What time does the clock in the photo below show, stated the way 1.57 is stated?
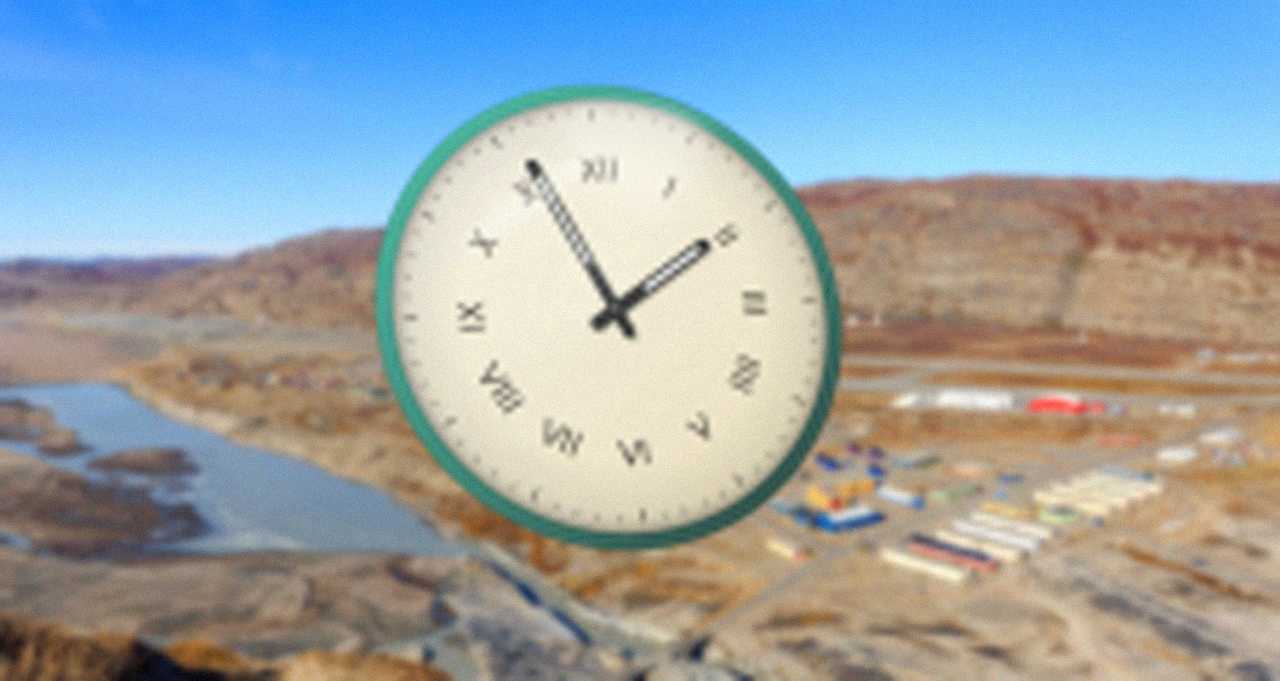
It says 1.56
